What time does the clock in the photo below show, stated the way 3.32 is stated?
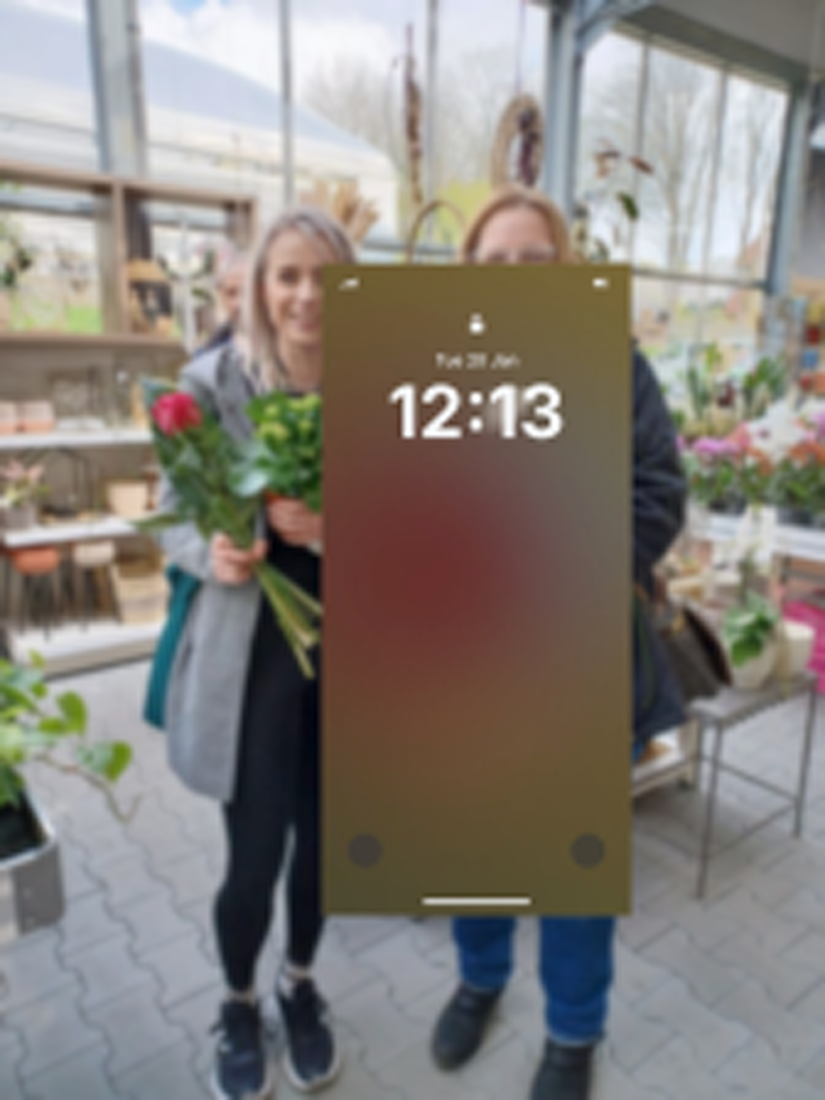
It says 12.13
